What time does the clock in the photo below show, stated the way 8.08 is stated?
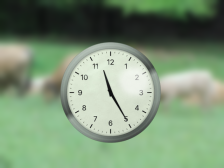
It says 11.25
